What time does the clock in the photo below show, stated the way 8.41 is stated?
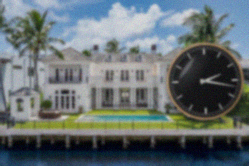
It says 2.17
